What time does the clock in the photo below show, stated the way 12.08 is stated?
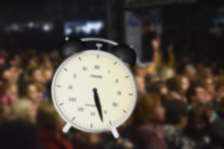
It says 5.27
